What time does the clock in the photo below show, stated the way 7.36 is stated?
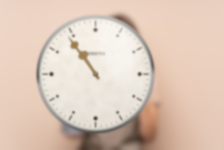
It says 10.54
